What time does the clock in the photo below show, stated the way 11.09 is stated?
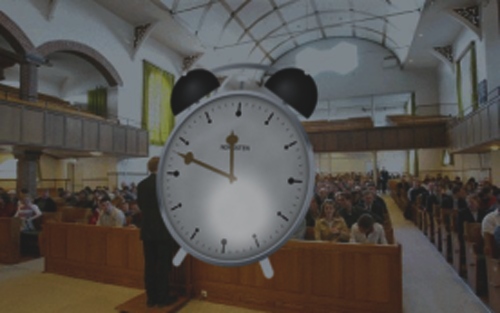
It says 11.48
